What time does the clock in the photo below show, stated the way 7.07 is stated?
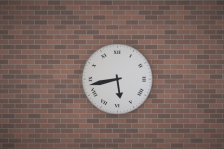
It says 5.43
